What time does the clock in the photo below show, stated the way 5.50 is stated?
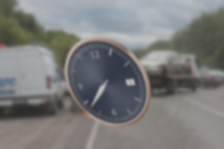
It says 7.38
